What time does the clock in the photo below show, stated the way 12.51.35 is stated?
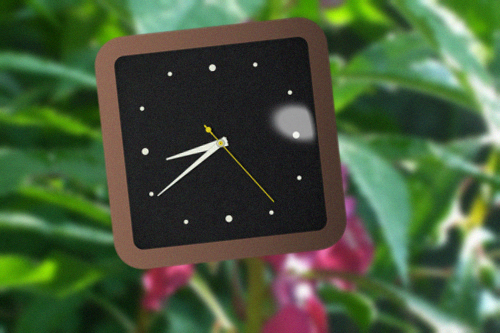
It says 8.39.24
